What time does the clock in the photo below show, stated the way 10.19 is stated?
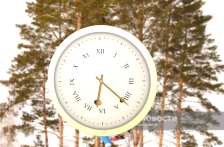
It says 6.22
